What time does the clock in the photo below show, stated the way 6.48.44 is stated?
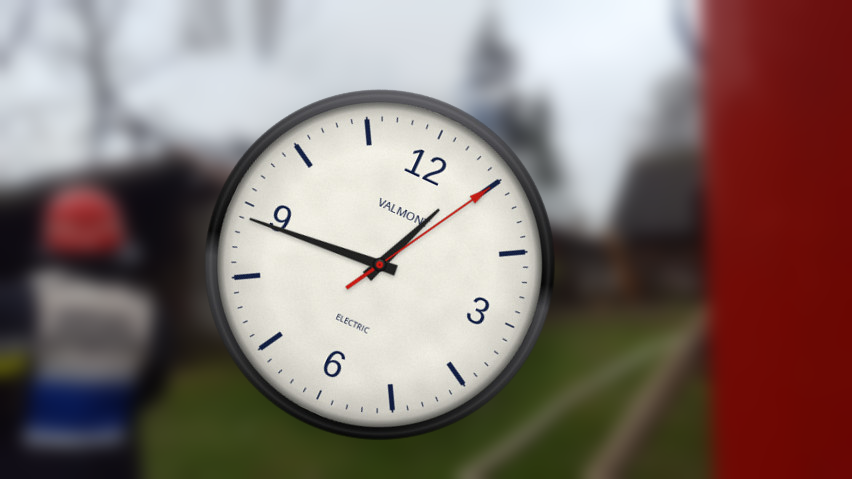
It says 12.44.05
